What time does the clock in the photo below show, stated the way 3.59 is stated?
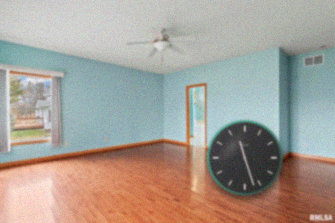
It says 11.27
